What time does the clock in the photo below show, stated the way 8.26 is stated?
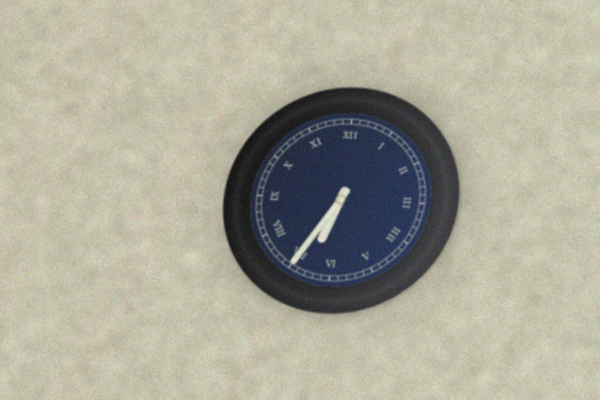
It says 6.35
